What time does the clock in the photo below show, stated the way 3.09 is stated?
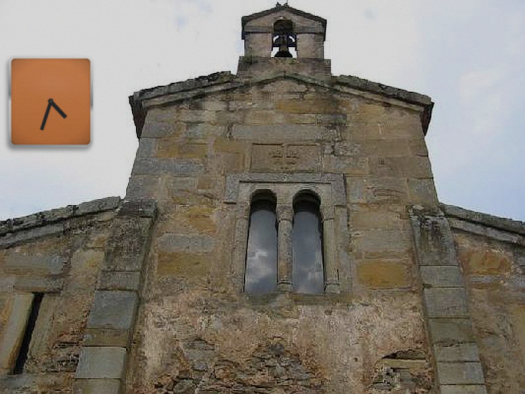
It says 4.33
